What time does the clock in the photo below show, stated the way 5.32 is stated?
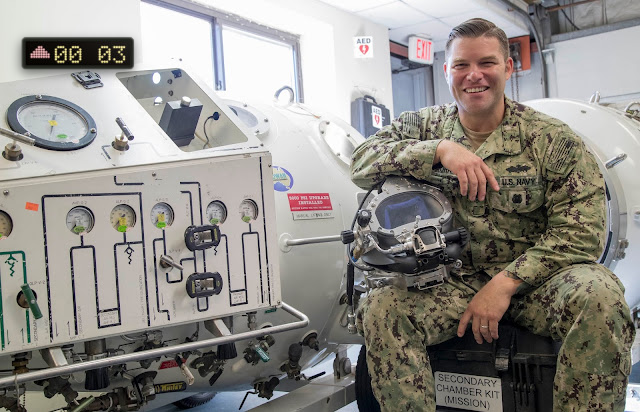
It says 0.03
